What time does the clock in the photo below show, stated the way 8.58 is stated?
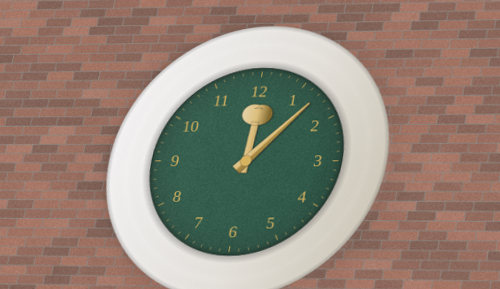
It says 12.07
